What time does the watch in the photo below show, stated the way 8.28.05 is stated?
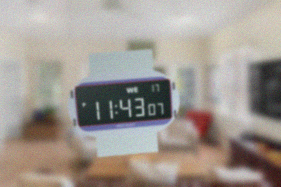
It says 11.43.07
